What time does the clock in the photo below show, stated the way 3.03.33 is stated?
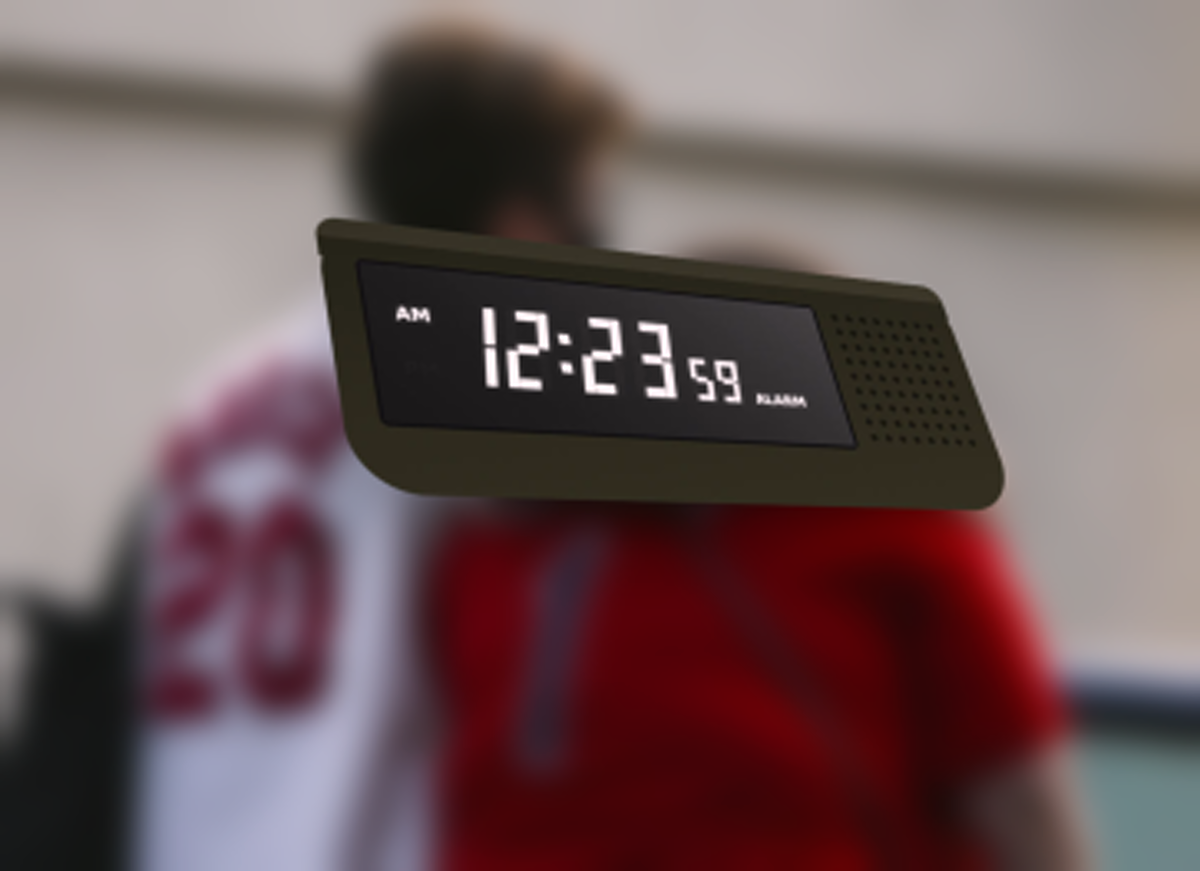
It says 12.23.59
